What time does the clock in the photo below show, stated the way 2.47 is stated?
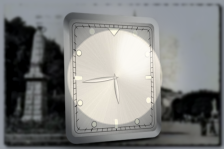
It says 5.44
